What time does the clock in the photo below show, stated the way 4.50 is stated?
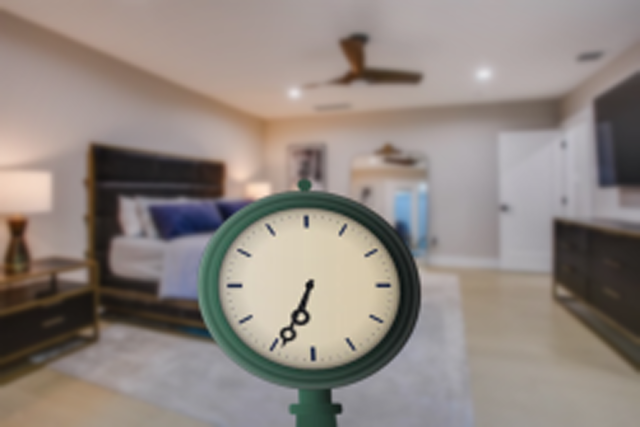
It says 6.34
